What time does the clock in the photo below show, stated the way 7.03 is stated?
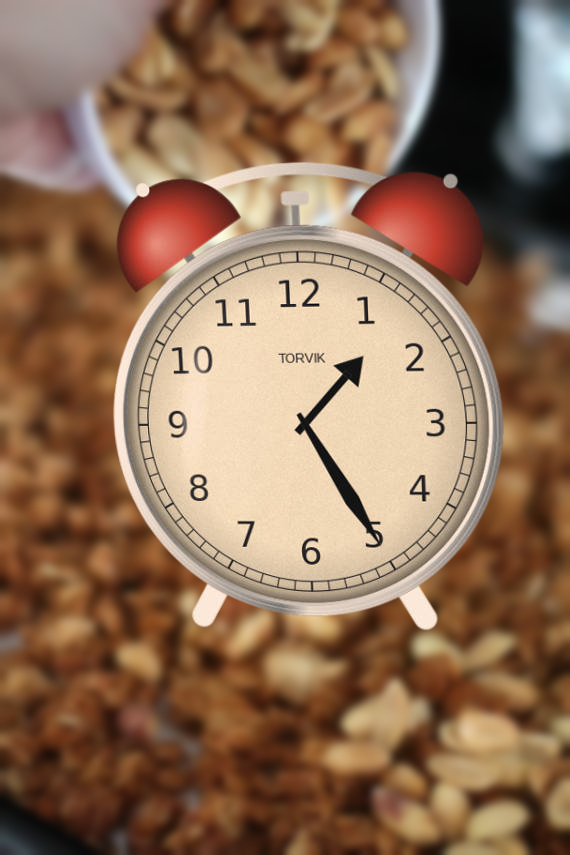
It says 1.25
